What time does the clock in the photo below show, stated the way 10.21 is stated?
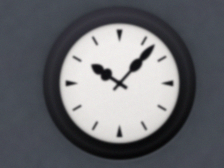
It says 10.07
